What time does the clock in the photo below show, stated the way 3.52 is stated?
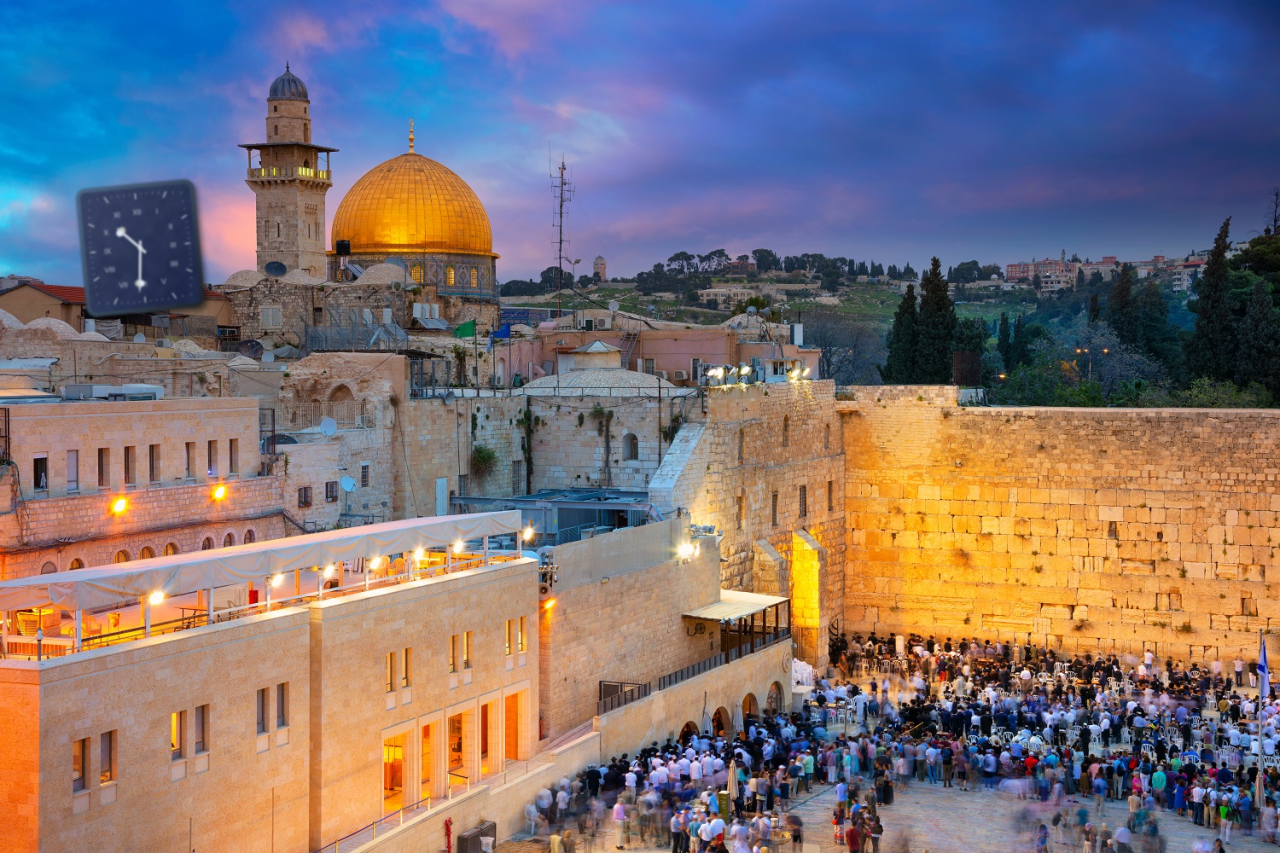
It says 10.31
